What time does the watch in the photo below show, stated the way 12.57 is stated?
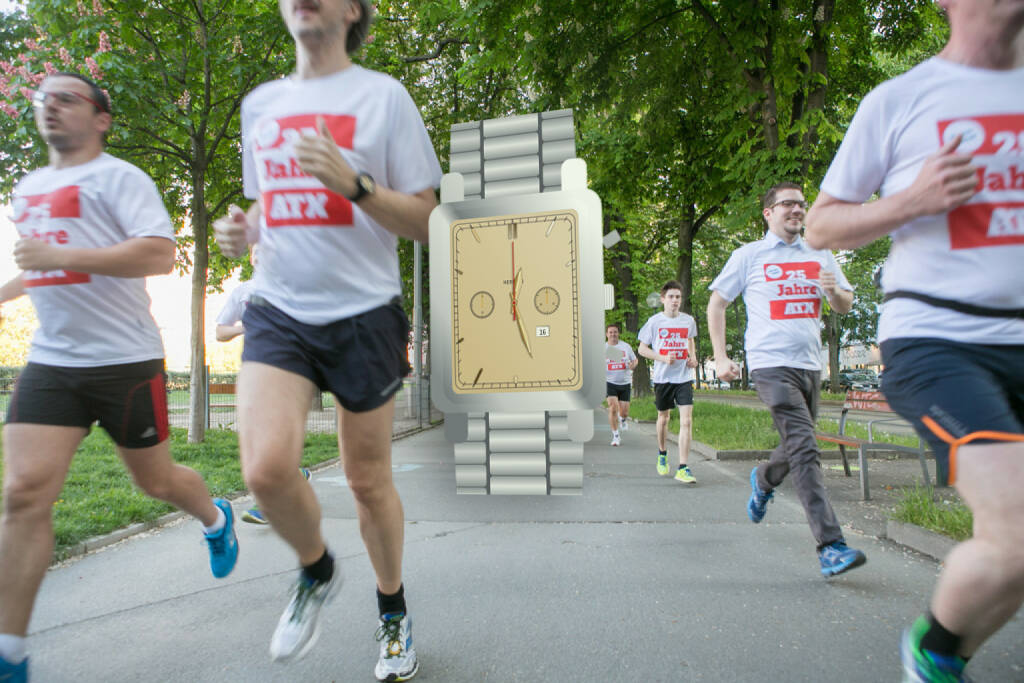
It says 12.27
